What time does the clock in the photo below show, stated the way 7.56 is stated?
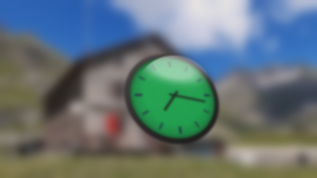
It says 7.17
